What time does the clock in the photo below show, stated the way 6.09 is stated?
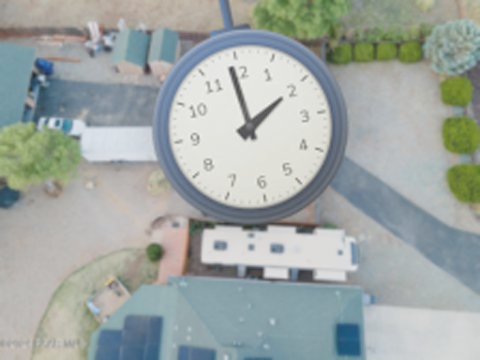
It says 1.59
